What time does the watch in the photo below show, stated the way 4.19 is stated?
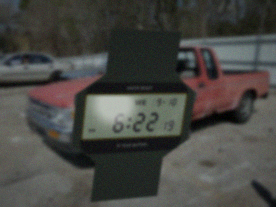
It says 6.22
